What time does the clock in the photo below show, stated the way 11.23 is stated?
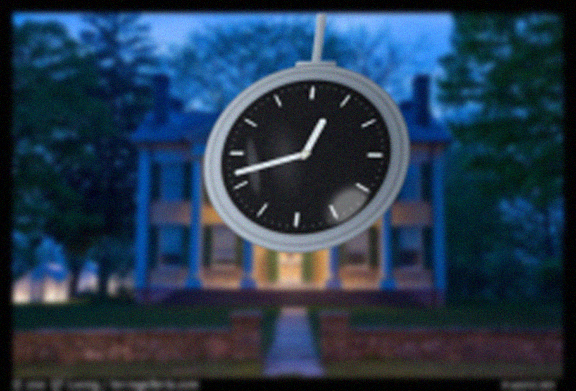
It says 12.42
